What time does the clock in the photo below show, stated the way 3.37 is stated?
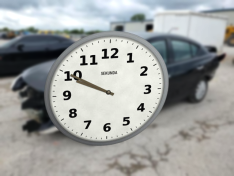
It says 9.50
